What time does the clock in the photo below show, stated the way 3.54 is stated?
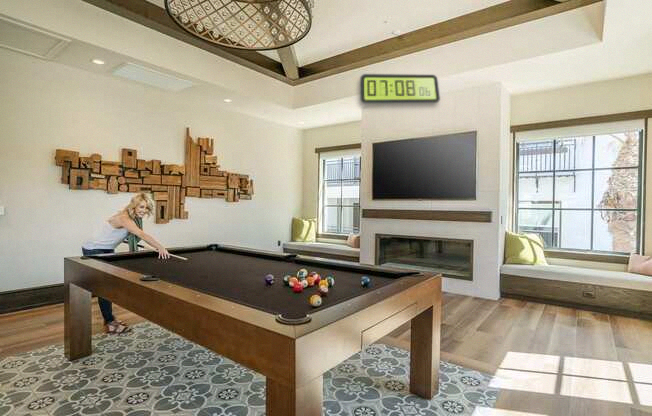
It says 7.08
